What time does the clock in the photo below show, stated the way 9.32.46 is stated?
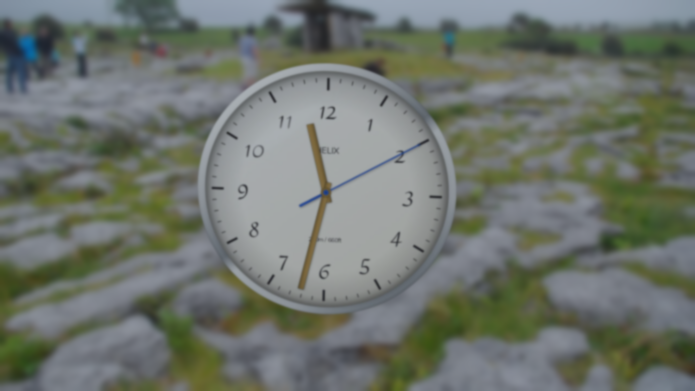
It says 11.32.10
